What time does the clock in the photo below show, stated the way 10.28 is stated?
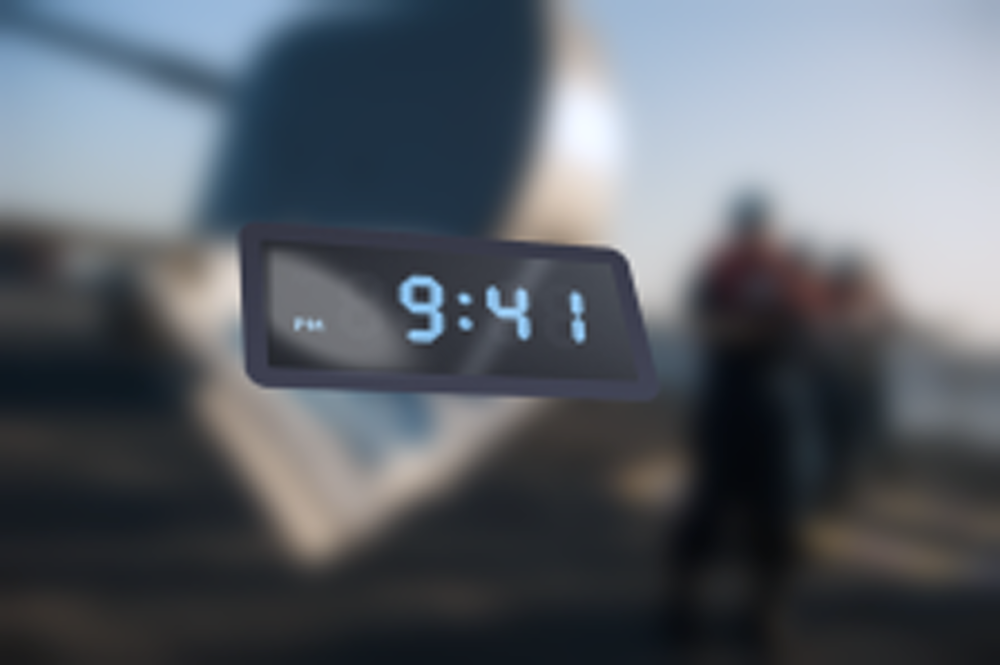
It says 9.41
